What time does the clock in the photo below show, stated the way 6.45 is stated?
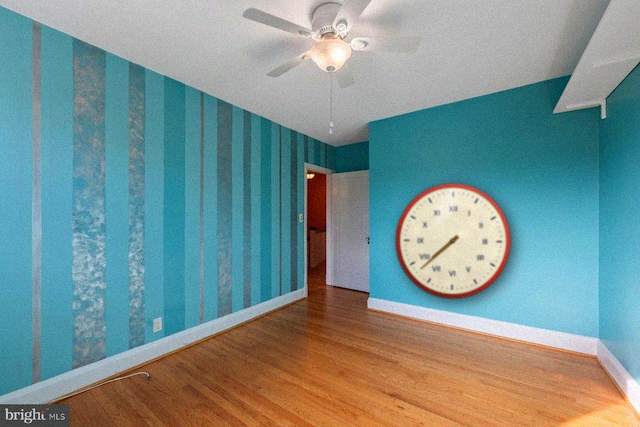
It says 7.38
